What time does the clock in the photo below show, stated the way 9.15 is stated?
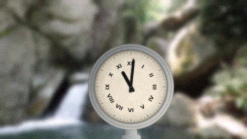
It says 11.01
